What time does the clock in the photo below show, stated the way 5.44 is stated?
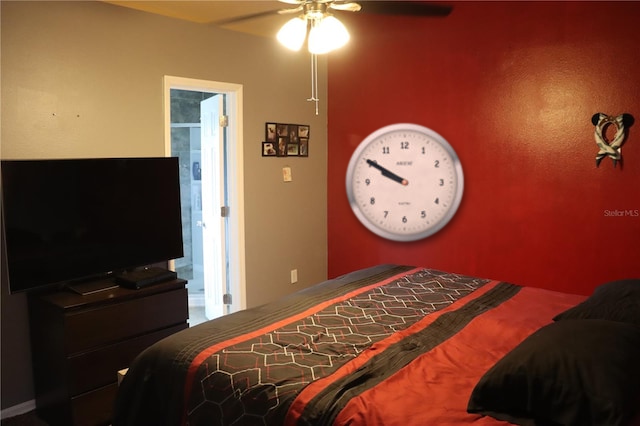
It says 9.50
